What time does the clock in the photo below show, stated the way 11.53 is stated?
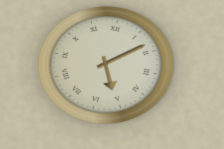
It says 5.08
